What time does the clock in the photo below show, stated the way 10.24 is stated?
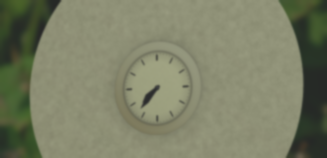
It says 7.37
